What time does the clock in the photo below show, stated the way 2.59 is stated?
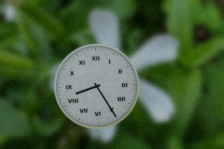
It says 8.25
